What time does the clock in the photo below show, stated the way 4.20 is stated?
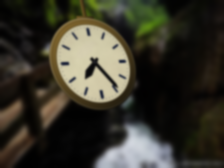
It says 7.24
